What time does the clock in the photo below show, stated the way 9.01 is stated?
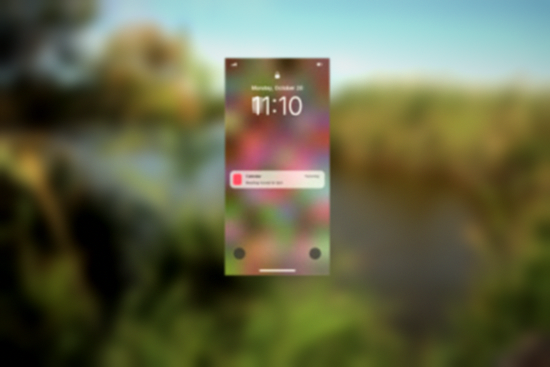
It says 11.10
